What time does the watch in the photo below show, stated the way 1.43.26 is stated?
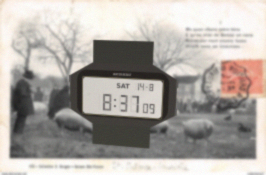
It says 8.37.09
